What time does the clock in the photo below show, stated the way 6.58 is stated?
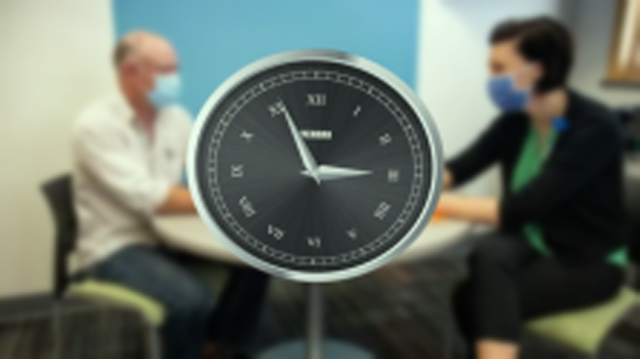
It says 2.56
